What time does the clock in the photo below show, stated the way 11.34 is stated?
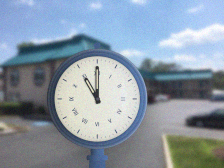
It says 11.00
